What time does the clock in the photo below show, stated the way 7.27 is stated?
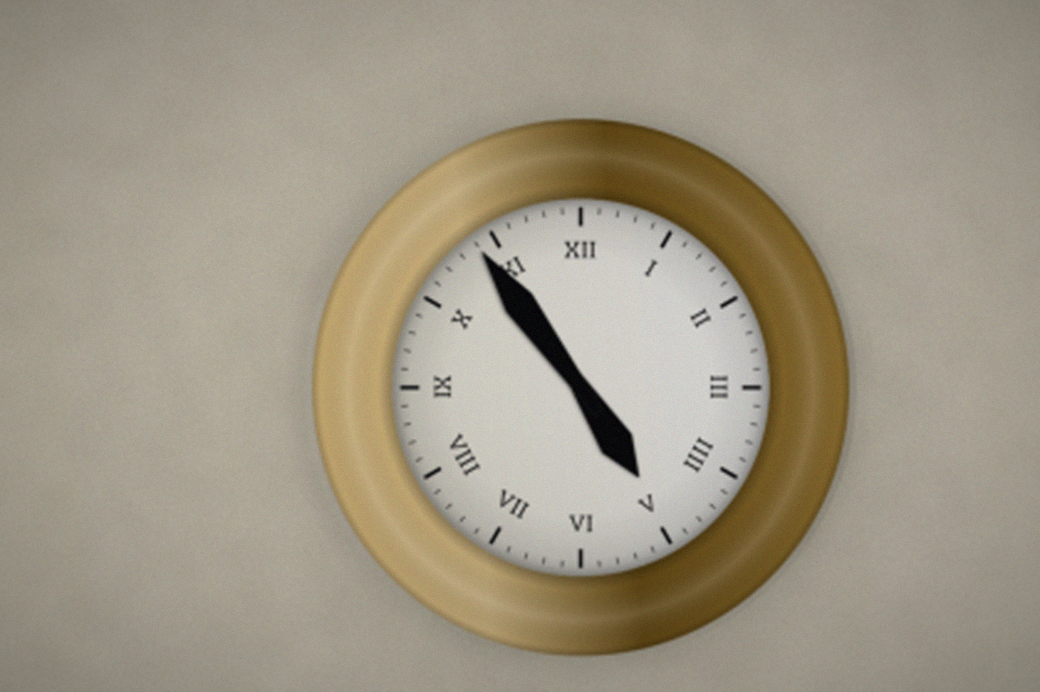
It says 4.54
